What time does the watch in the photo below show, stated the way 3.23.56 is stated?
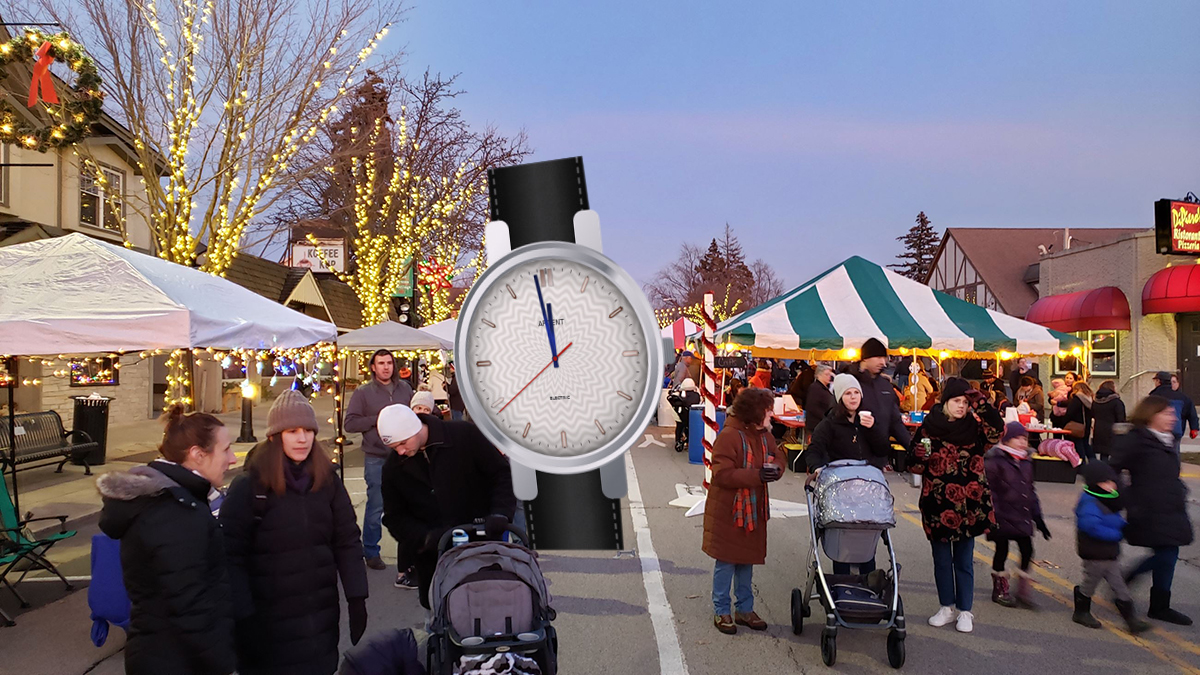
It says 11.58.39
